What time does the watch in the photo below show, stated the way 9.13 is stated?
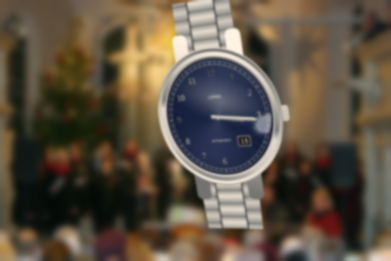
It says 3.16
